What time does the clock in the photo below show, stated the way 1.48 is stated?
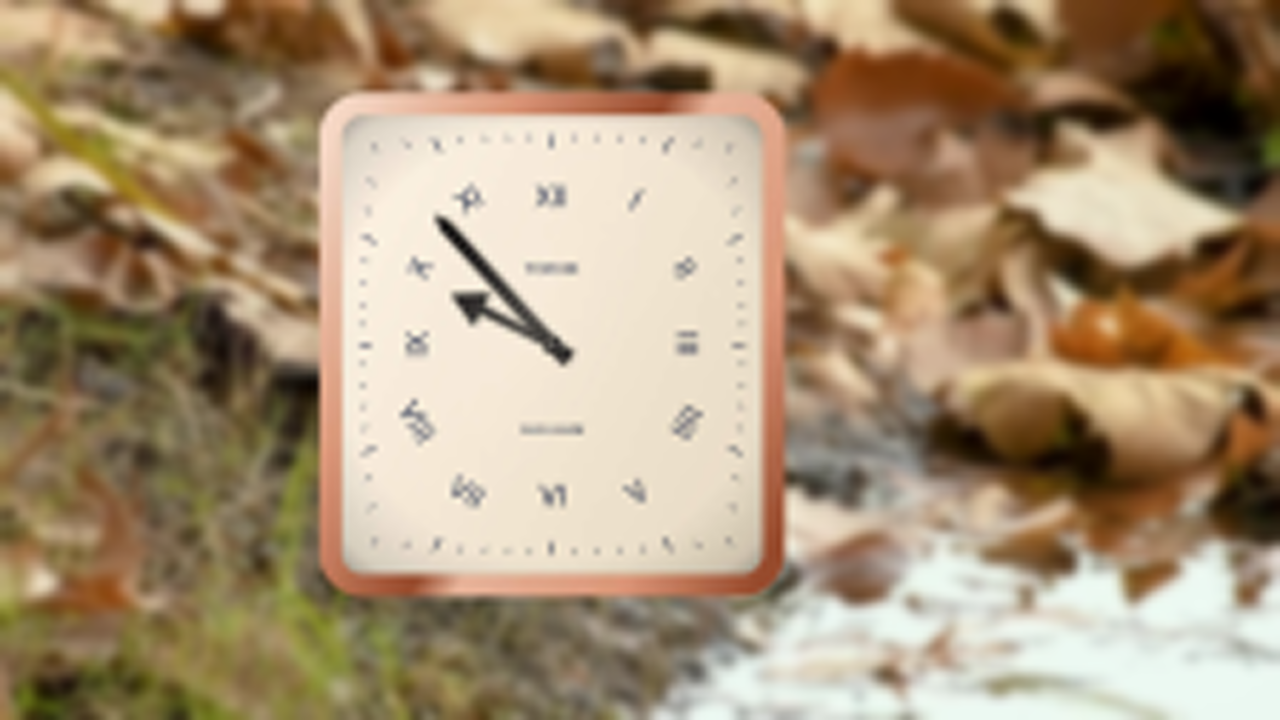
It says 9.53
